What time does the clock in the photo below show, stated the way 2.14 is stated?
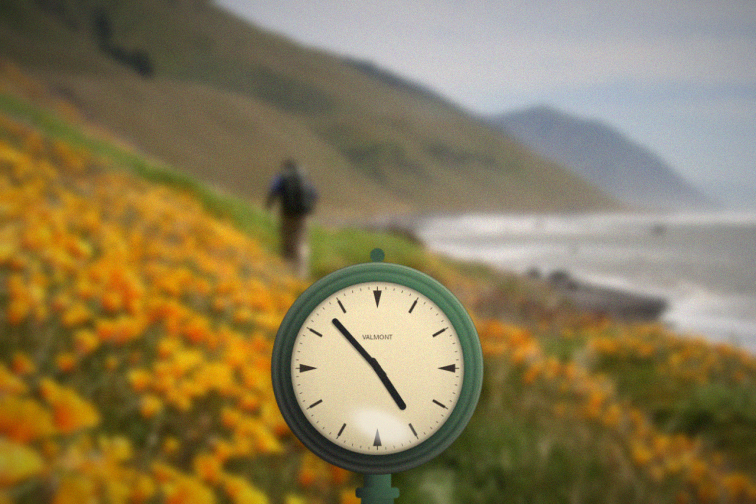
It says 4.53
